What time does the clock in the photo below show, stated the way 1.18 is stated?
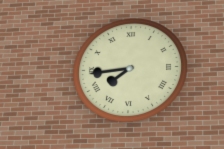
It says 7.44
